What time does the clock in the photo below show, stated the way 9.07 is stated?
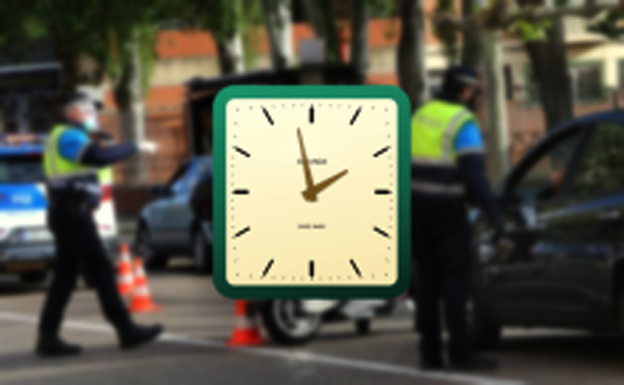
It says 1.58
